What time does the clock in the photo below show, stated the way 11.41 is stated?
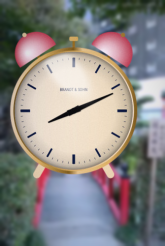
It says 8.11
